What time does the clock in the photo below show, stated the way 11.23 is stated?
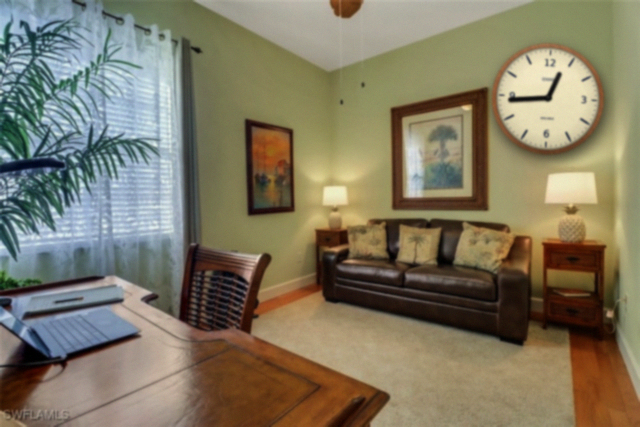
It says 12.44
